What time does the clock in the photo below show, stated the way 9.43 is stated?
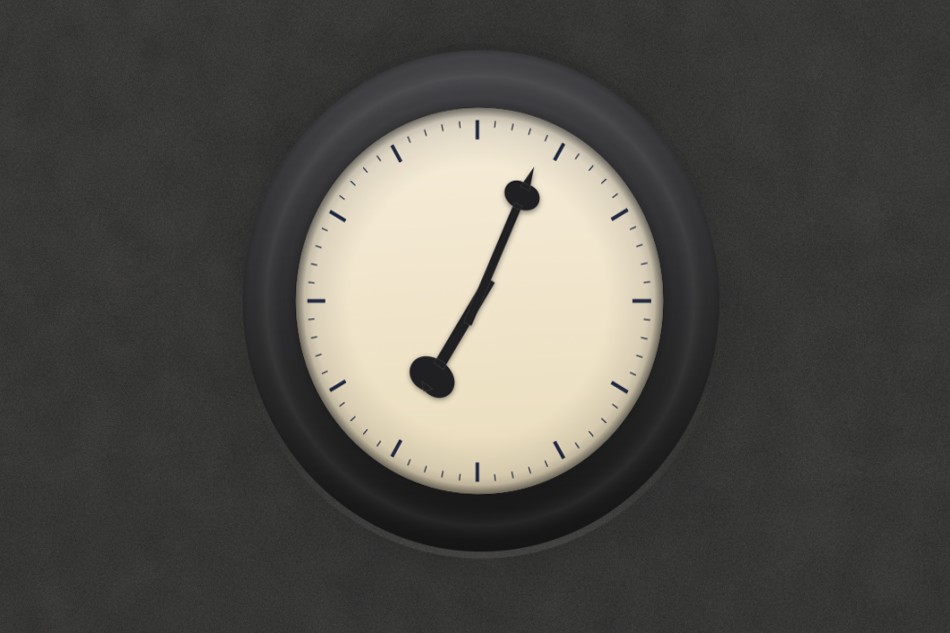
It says 7.04
